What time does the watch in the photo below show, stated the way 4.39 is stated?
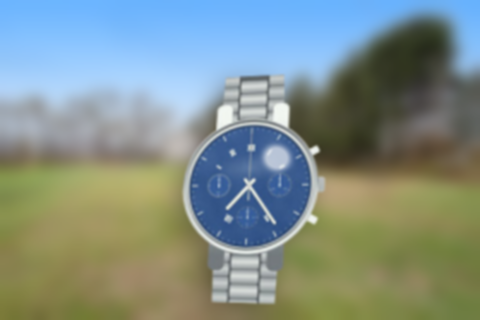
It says 7.24
